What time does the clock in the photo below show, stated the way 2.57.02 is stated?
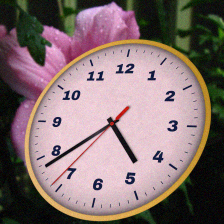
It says 4.38.36
